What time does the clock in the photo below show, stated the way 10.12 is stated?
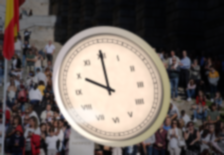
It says 10.00
